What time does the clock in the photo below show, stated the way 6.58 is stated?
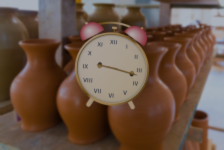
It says 9.17
